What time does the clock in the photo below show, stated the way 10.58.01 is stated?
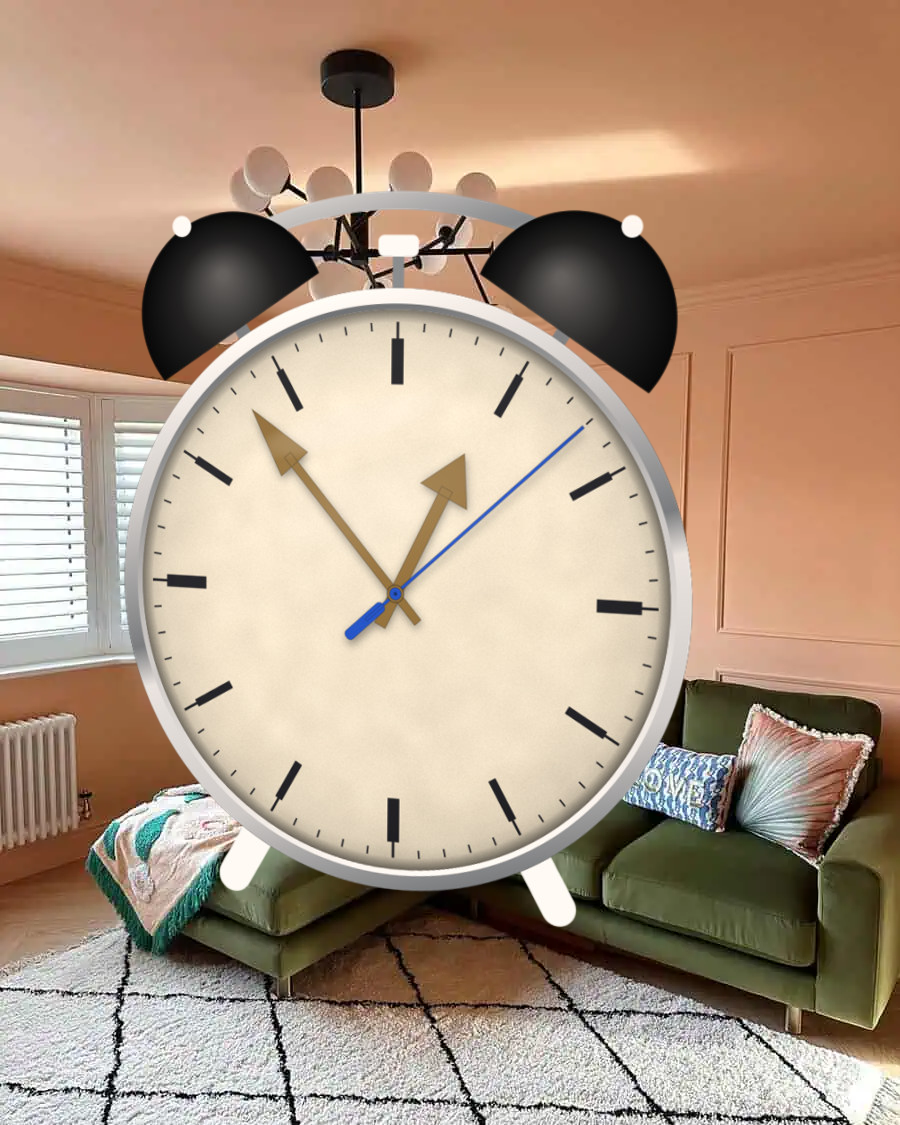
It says 12.53.08
